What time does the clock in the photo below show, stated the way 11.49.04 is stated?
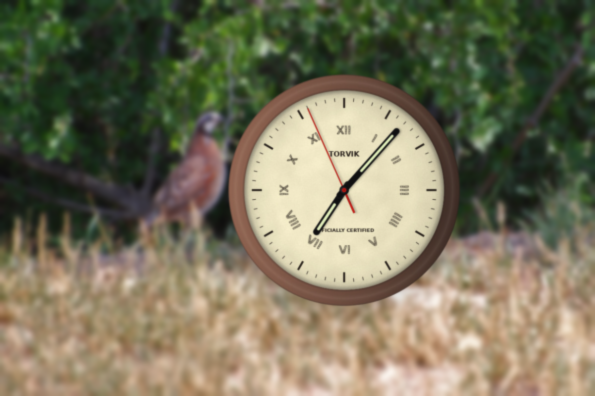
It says 7.06.56
